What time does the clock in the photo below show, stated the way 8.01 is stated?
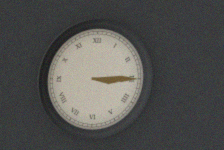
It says 3.15
